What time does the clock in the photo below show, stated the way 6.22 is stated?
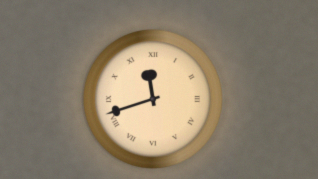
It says 11.42
